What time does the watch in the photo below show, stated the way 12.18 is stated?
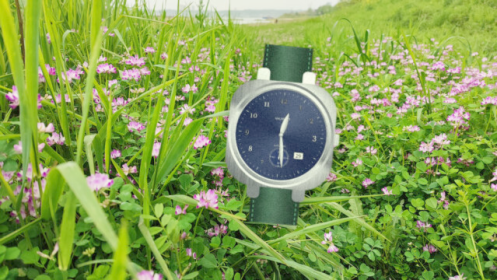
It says 12.29
